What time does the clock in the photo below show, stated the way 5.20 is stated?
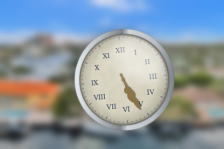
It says 5.26
